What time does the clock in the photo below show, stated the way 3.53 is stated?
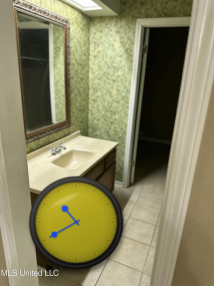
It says 10.40
